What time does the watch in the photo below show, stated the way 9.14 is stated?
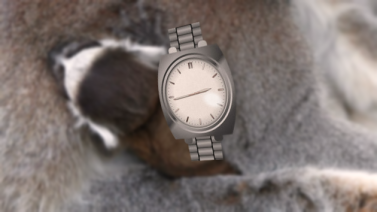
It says 2.44
